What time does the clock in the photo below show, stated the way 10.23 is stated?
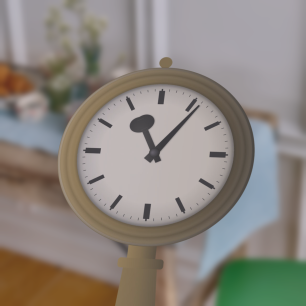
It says 11.06
